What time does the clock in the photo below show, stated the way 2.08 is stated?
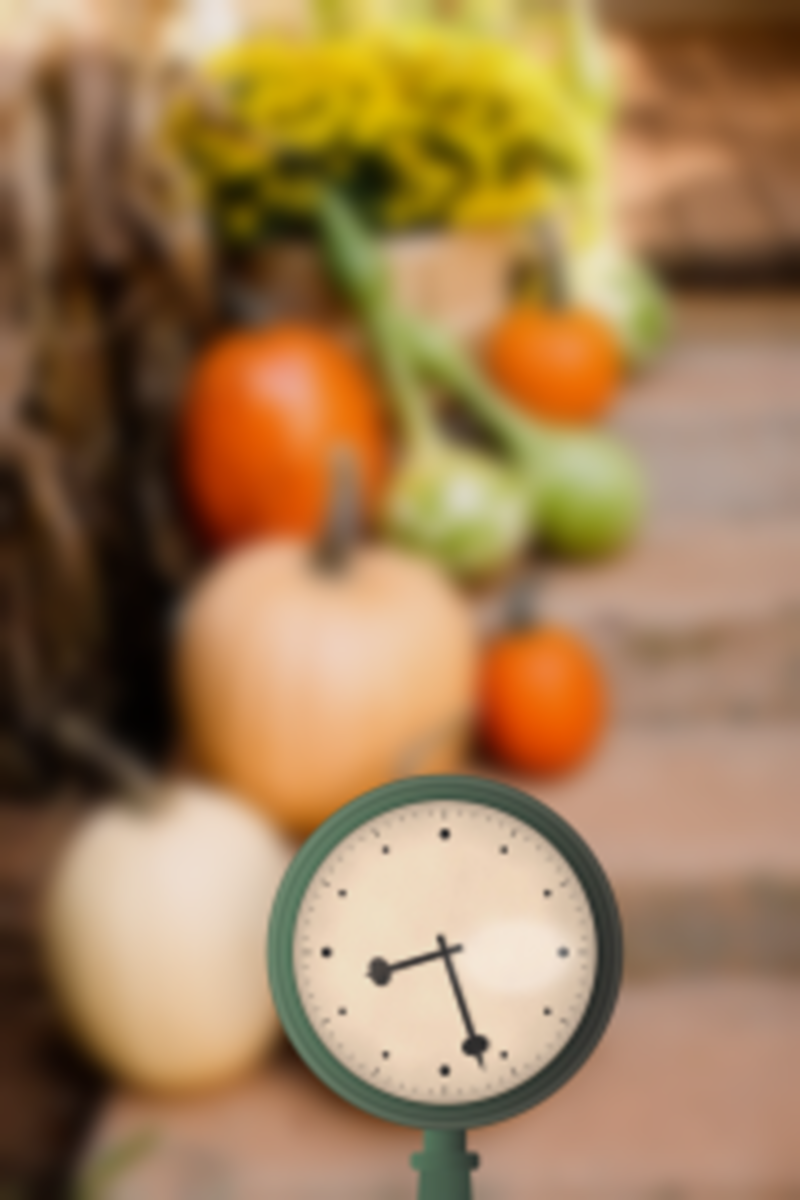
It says 8.27
